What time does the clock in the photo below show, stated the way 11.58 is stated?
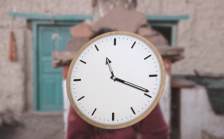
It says 11.19
